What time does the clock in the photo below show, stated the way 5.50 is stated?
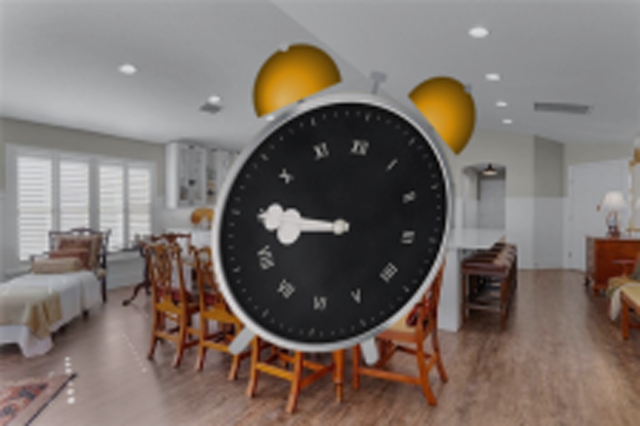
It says 8.45
